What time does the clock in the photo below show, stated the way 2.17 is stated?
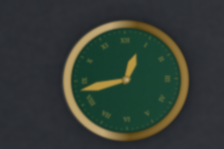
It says 12.43
